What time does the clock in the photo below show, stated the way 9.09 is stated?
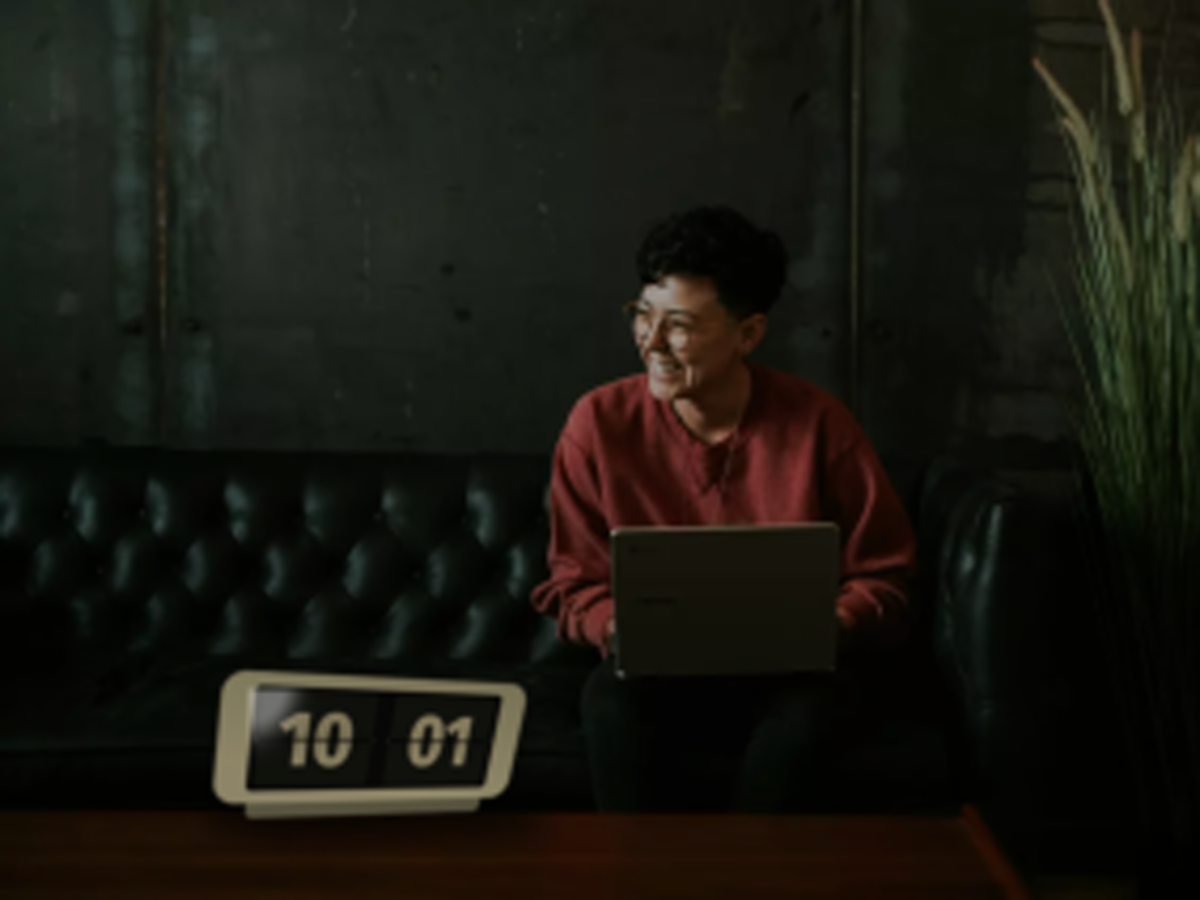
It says 10.01
